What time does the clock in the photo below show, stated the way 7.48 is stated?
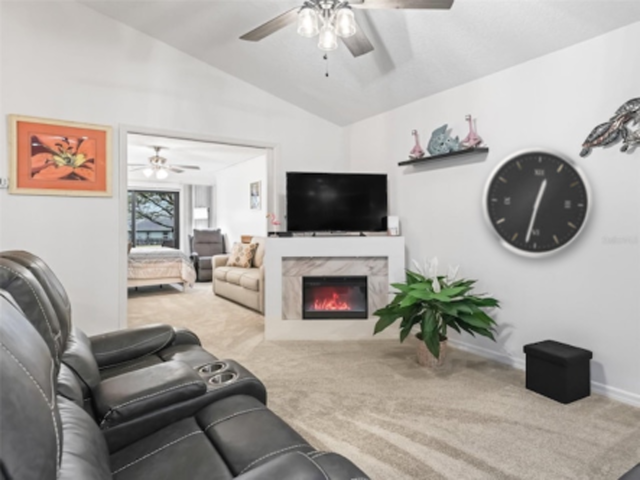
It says 12.32
